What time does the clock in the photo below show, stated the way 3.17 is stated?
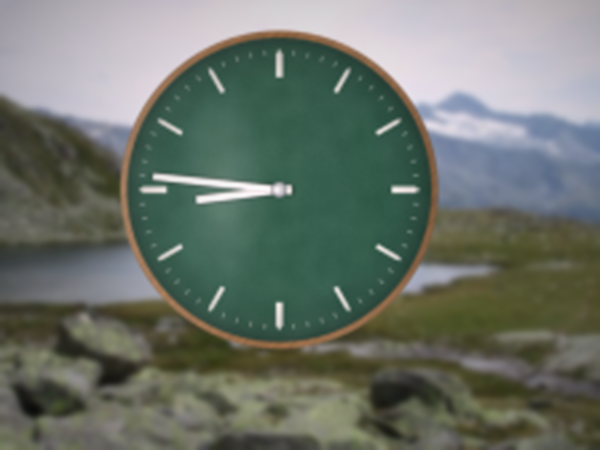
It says 8.46
